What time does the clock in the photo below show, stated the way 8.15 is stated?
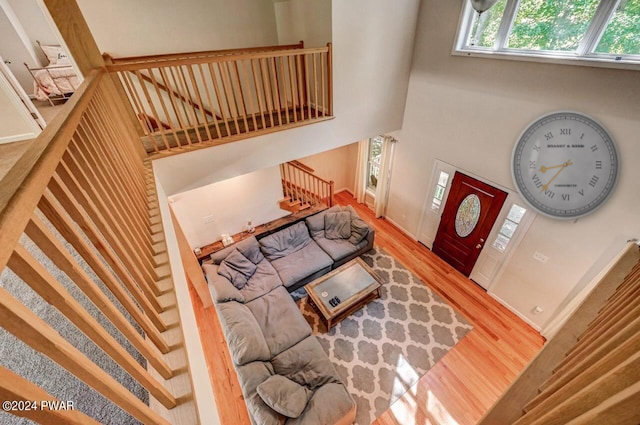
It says 8.37
